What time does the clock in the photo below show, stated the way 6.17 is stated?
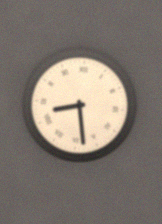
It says 8.28
